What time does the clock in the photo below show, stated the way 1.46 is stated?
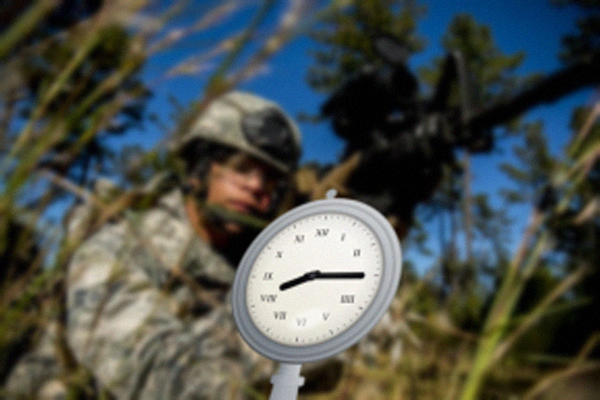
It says 8.15
